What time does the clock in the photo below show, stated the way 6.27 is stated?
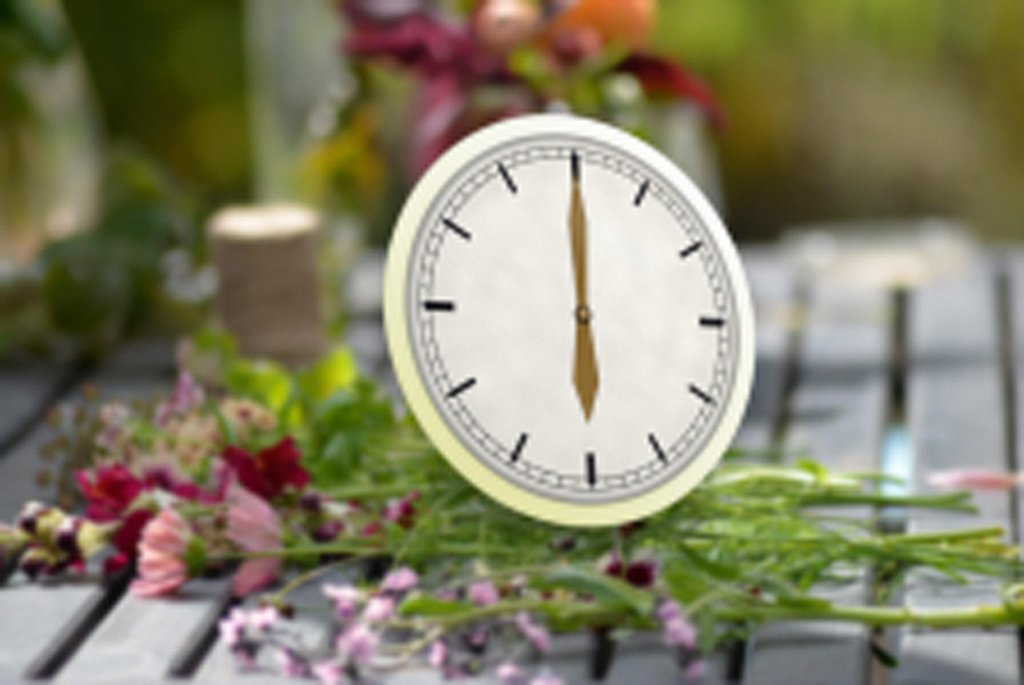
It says 6.00
